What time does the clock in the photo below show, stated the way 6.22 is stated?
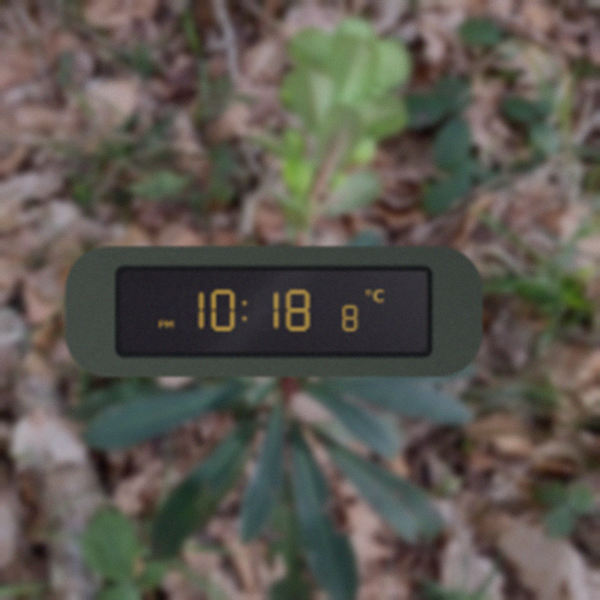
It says 10.18
